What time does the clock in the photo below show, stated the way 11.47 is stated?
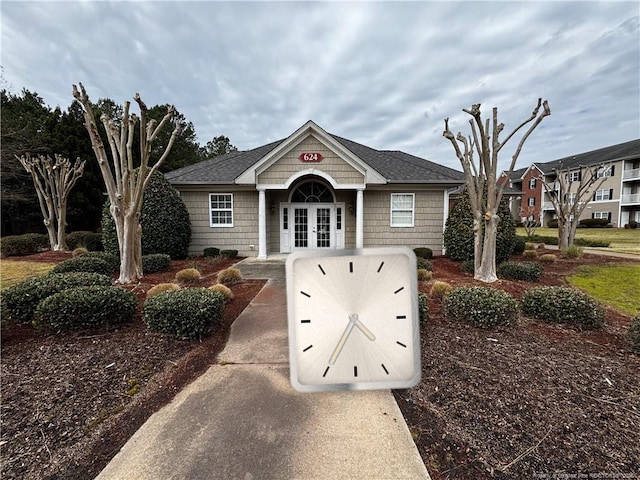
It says 4.35
